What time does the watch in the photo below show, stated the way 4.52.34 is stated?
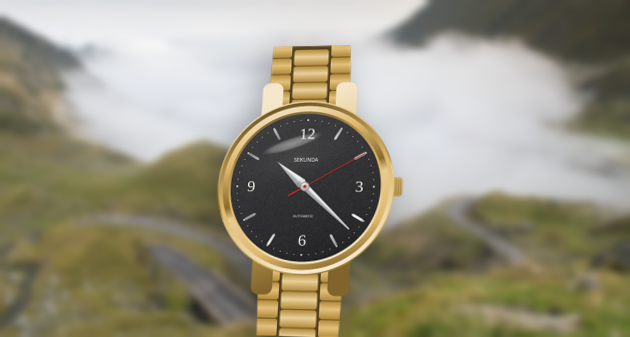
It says 10.22.10
